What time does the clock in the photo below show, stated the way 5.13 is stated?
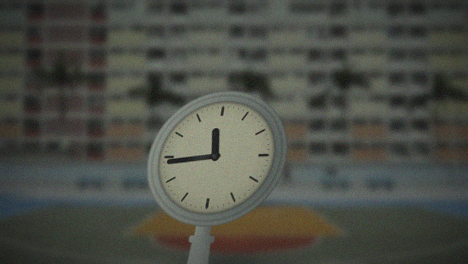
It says 11.44
